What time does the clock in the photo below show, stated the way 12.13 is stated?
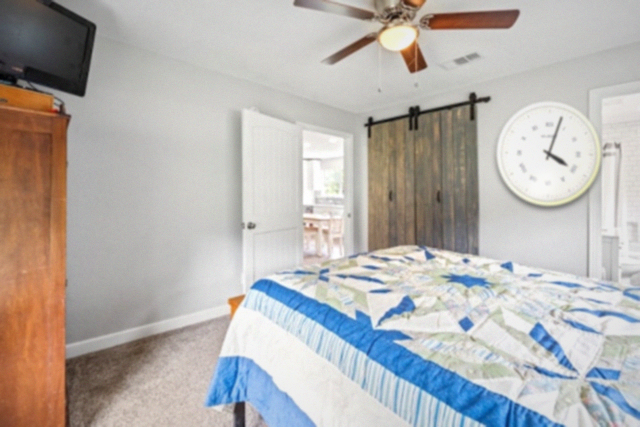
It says 4.03
